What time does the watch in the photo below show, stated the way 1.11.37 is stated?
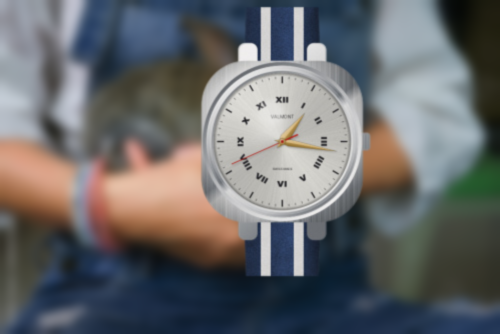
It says 1.16.41
